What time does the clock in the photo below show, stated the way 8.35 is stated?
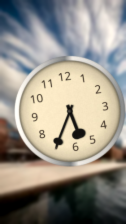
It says 5.35
